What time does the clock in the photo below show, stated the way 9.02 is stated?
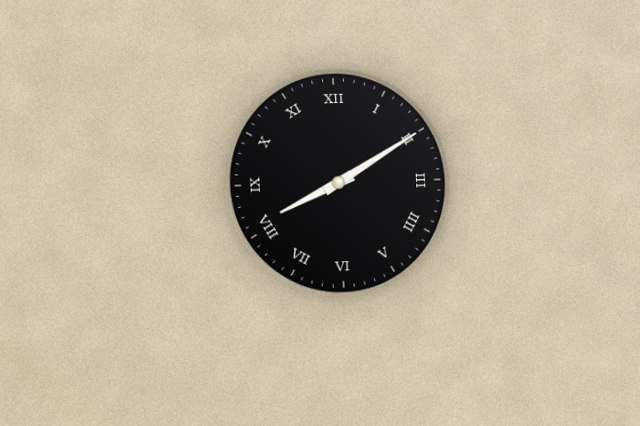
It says 8.10
